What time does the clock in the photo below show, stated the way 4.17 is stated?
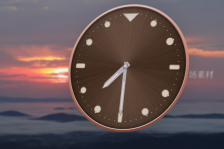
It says 7.30
